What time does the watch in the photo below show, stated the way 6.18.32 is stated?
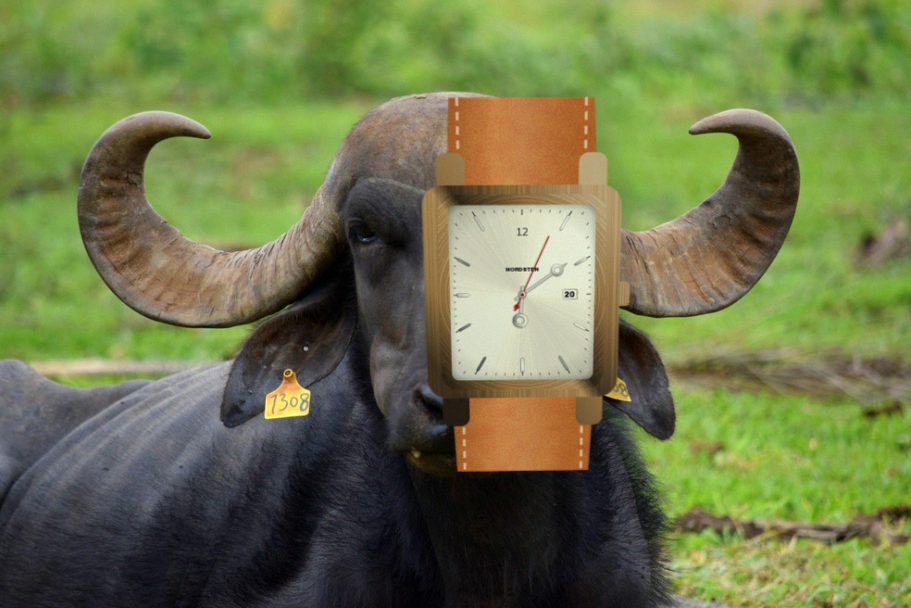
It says 6.09.04
